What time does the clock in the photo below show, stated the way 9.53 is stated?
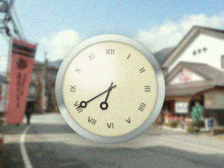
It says 6.40
